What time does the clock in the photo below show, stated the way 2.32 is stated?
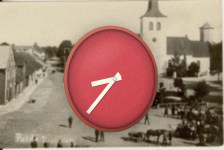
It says 8.37
